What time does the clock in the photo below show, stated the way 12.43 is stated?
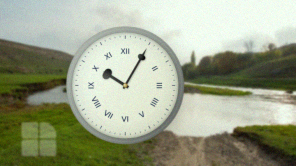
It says 10.05
